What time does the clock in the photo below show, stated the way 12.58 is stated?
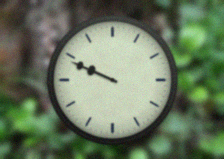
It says 9.49
